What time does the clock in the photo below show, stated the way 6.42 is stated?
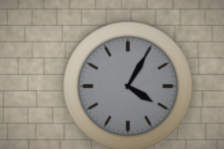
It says 4.05
